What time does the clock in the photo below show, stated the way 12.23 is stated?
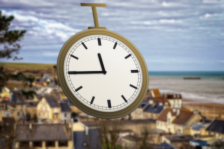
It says 11.45
